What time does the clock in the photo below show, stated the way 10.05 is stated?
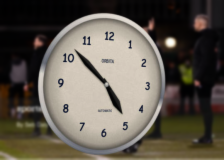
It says 4.52
